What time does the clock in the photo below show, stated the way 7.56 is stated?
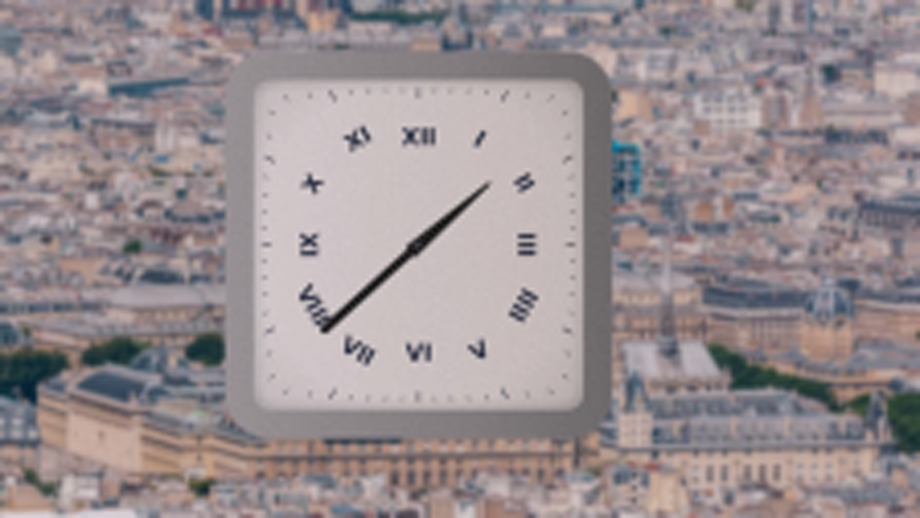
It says 1.38
